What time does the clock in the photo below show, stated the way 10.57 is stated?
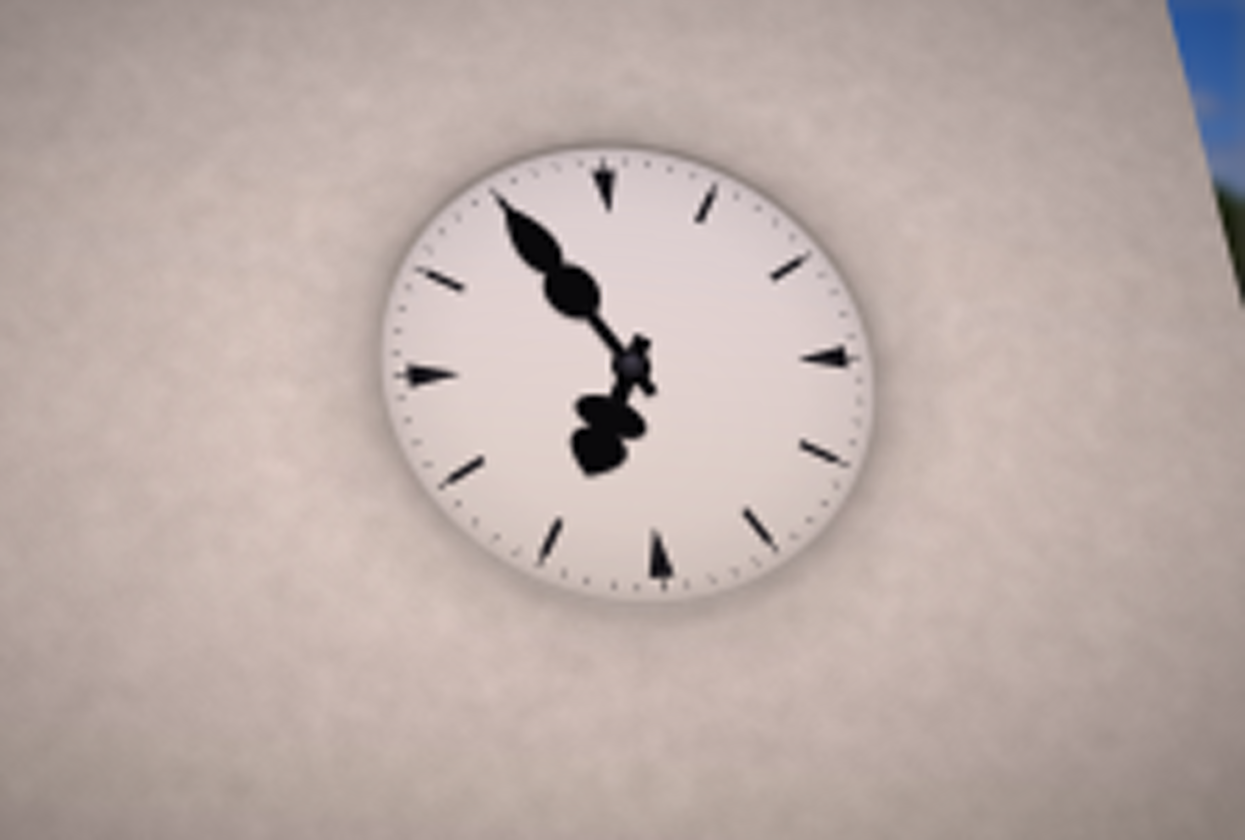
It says 6.55
